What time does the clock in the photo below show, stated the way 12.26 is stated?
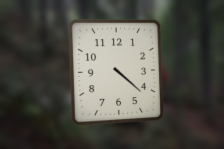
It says 4.22
